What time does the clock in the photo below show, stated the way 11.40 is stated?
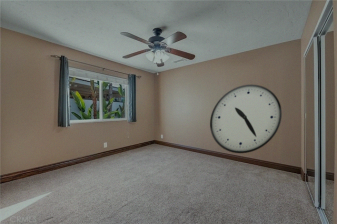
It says 10.24
